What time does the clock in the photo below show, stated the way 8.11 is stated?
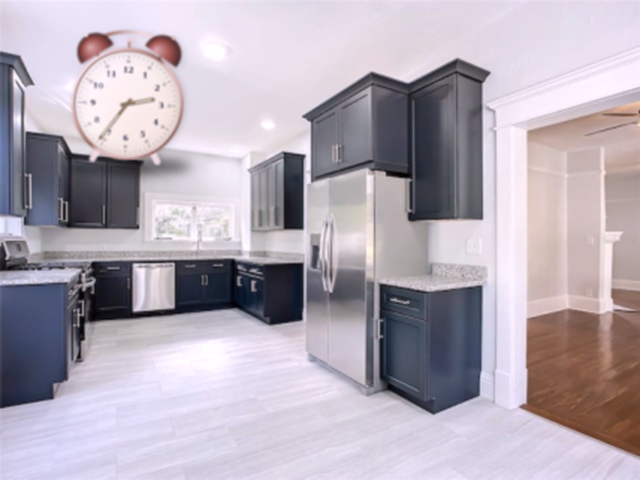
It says 2.36
